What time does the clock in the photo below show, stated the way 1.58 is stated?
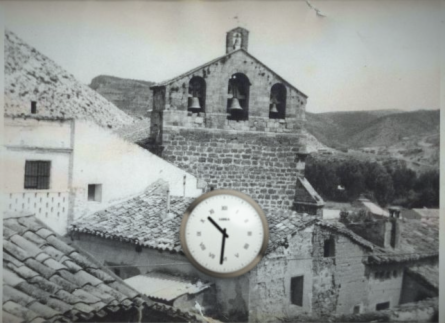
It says 10.31
